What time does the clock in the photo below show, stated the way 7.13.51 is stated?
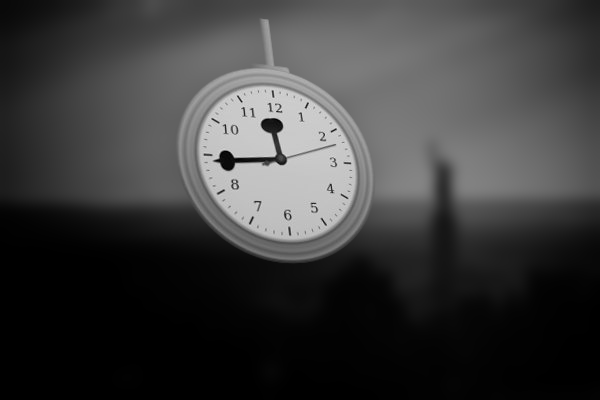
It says 11.44.12
